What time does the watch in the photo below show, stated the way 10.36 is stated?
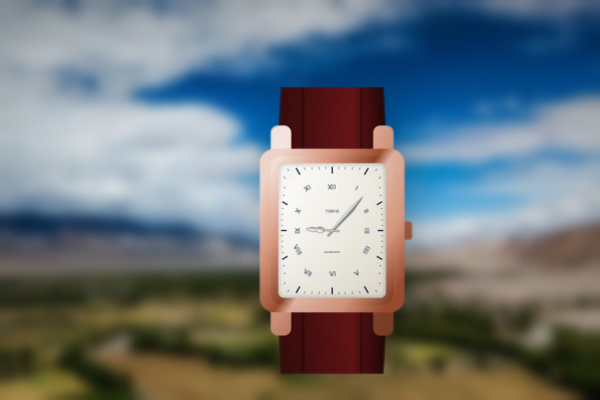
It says 9.07
